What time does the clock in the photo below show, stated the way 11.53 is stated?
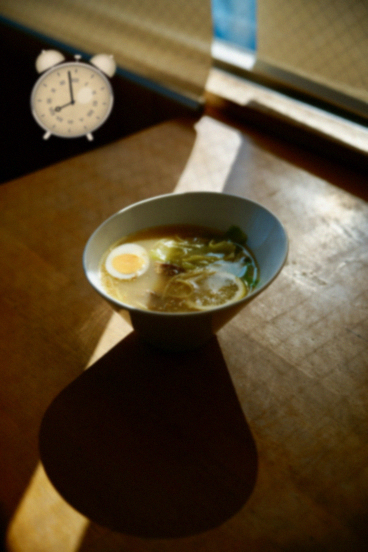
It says 7.58
